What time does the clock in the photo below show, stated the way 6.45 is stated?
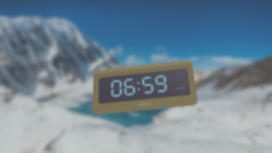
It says 6.59
